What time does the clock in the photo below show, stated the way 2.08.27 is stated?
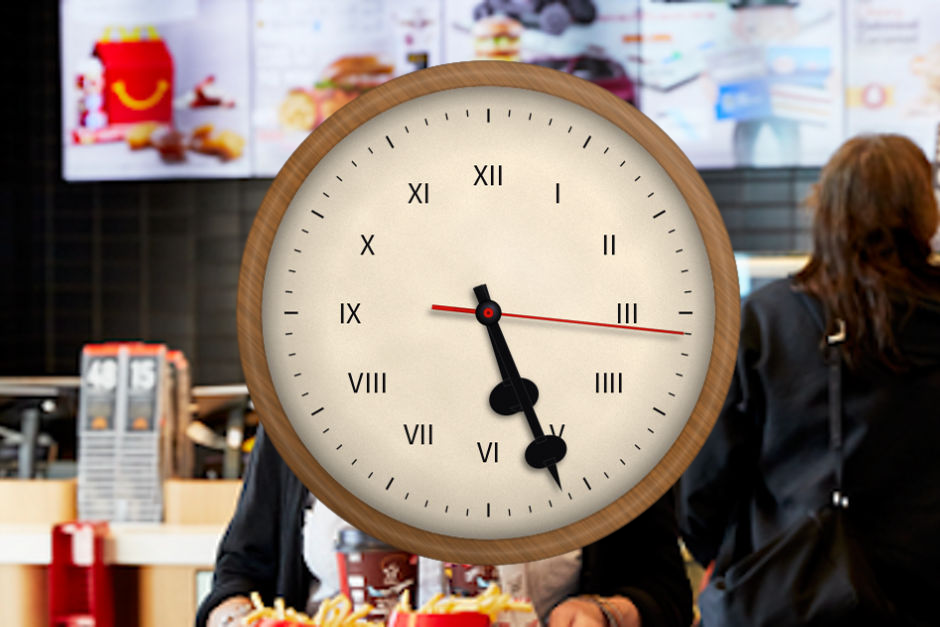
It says 5.26.16
